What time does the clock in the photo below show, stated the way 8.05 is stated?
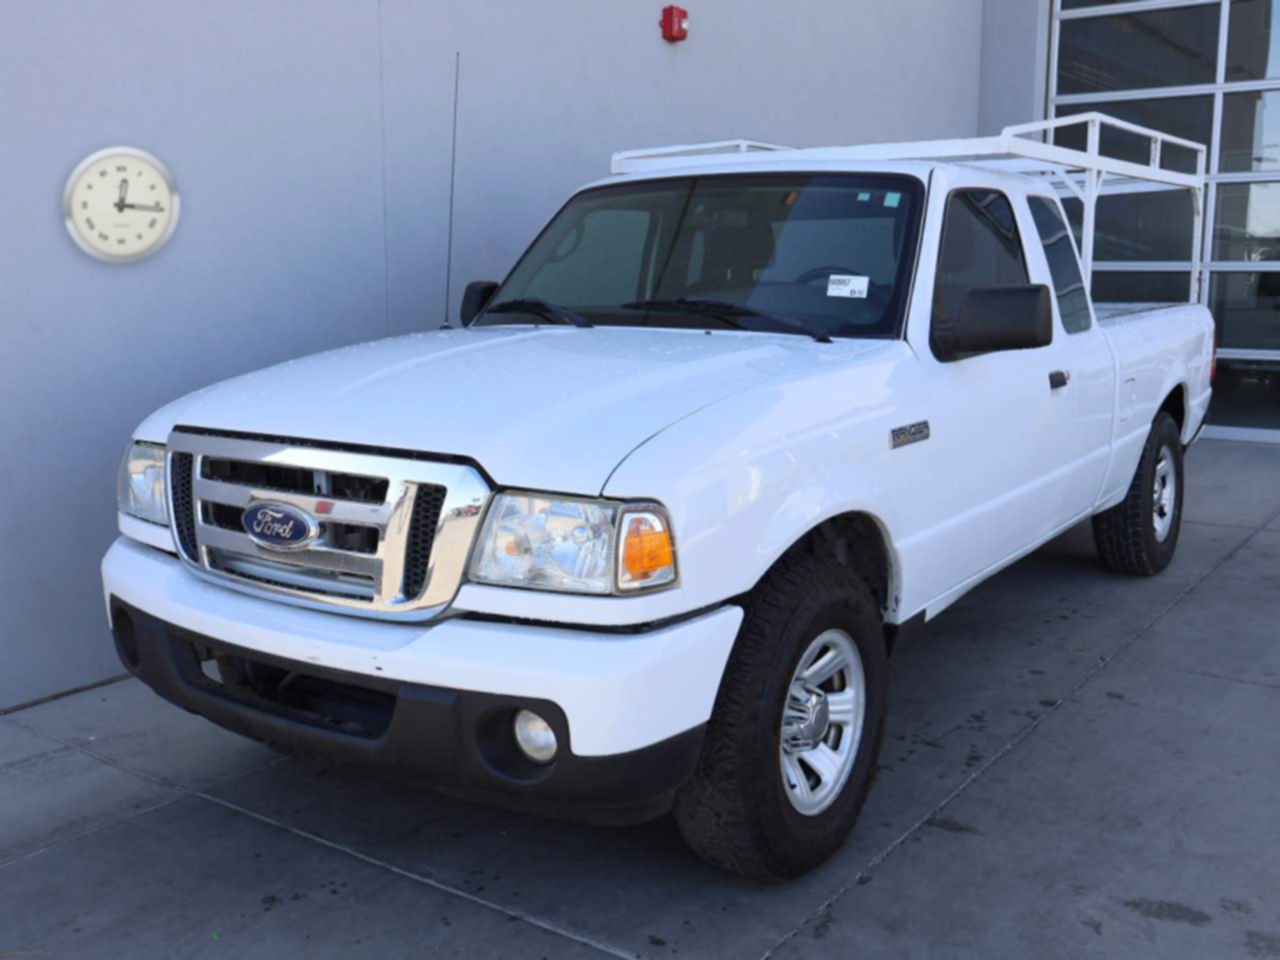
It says 12.16
